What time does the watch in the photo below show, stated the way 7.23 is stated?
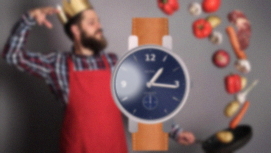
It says 1.16
